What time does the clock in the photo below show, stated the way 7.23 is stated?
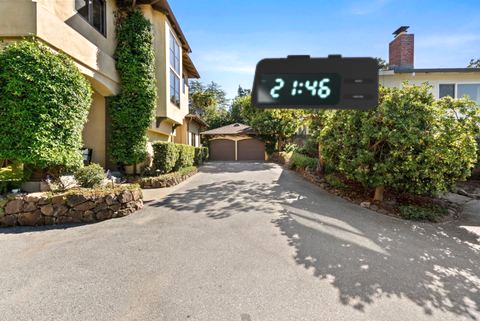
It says 21.46
